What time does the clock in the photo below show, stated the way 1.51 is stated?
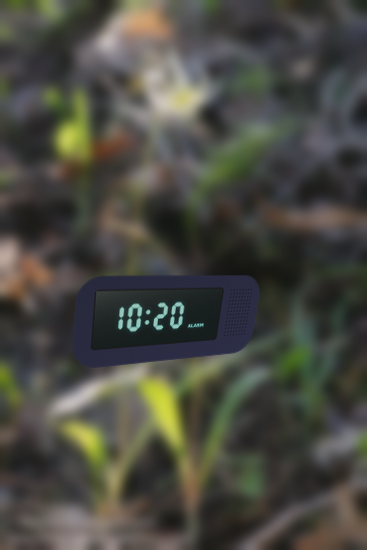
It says 10.20
